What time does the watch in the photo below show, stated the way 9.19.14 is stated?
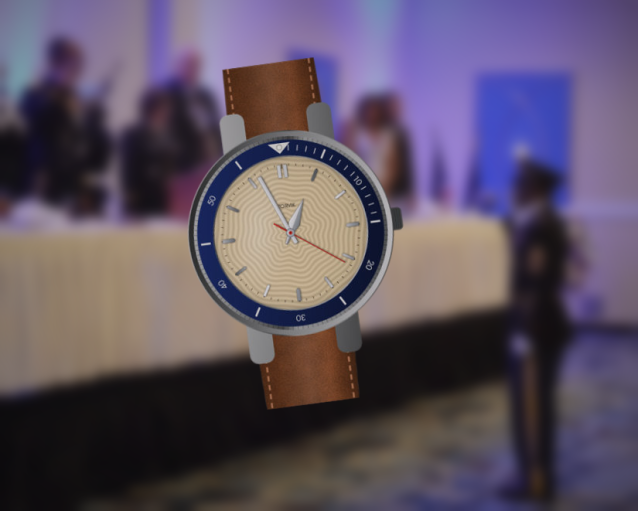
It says 12.56.21
